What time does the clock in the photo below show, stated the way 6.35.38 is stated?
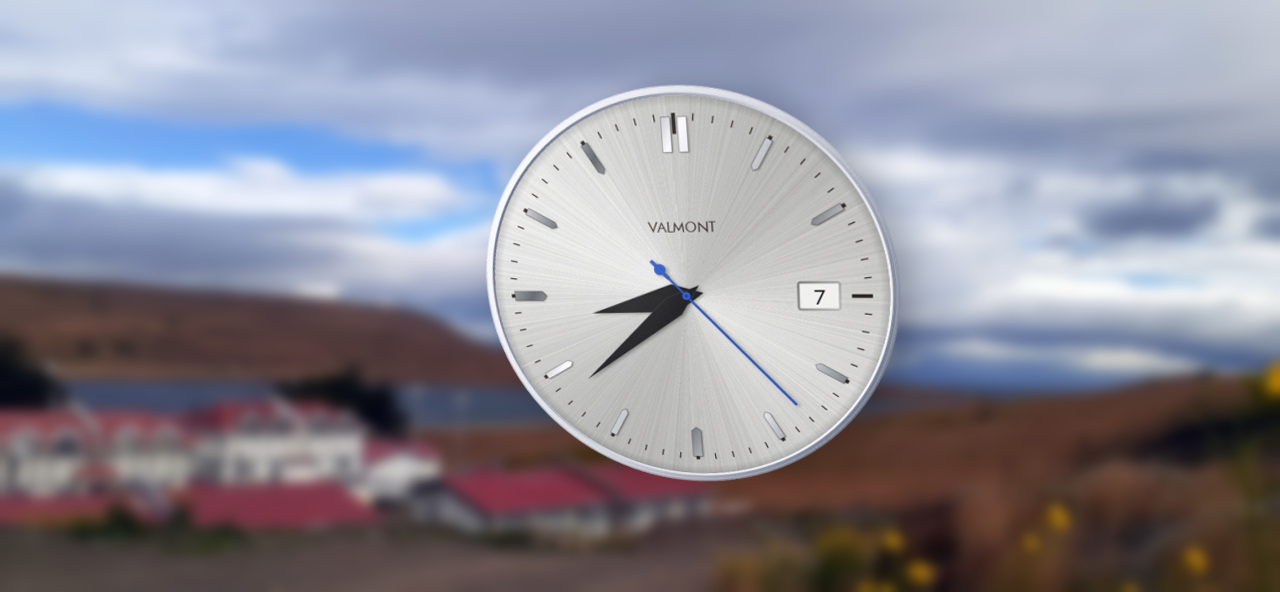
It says 8.38.23
